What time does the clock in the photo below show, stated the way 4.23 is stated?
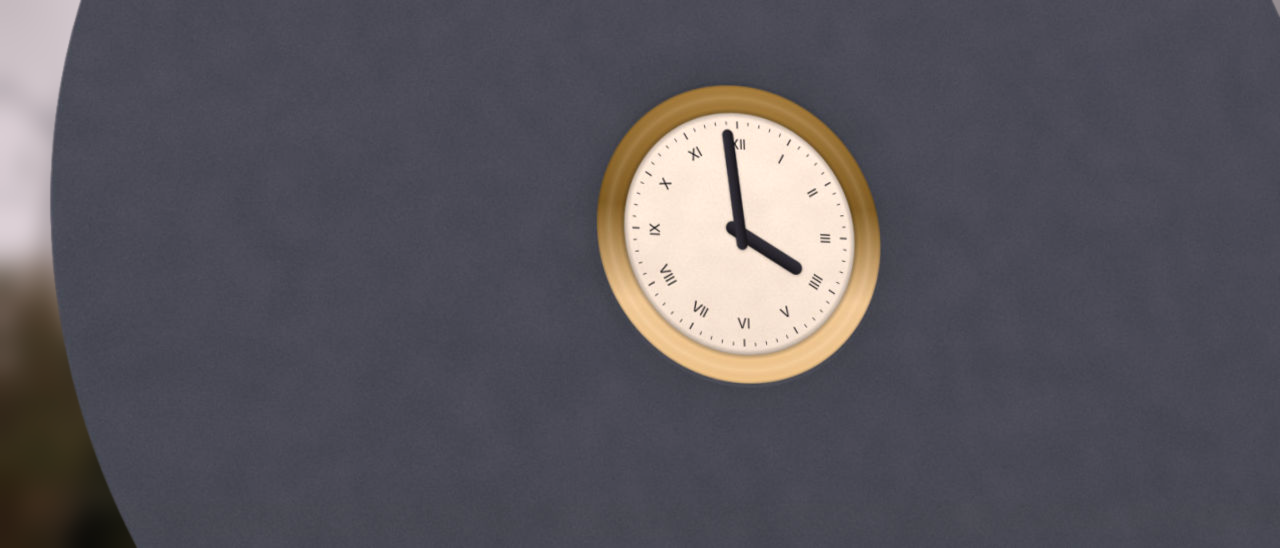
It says 3.59
